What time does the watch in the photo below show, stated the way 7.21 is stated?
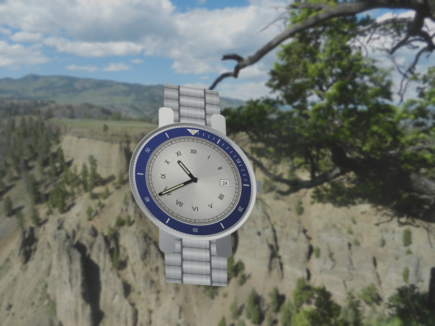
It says 10.40
